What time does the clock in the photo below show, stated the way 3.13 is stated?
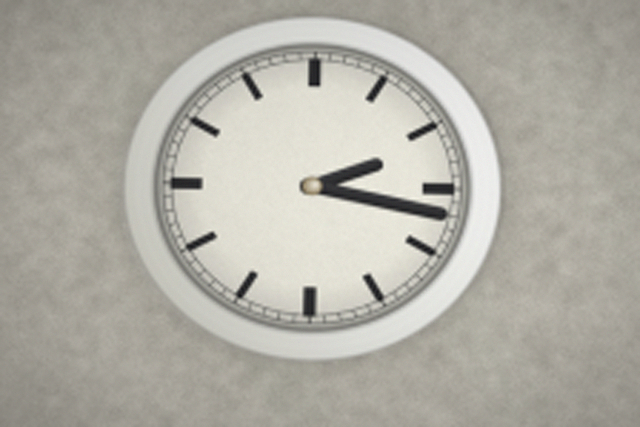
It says 2.17
